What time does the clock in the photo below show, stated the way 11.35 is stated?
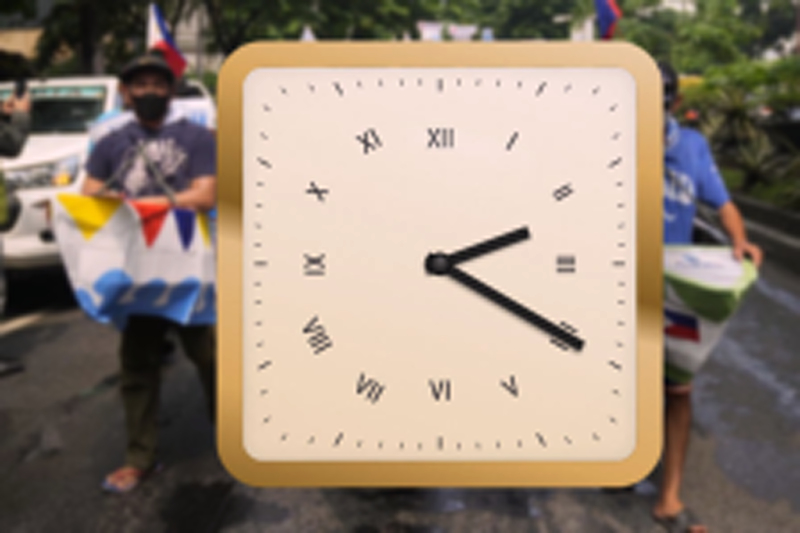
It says 2.20
